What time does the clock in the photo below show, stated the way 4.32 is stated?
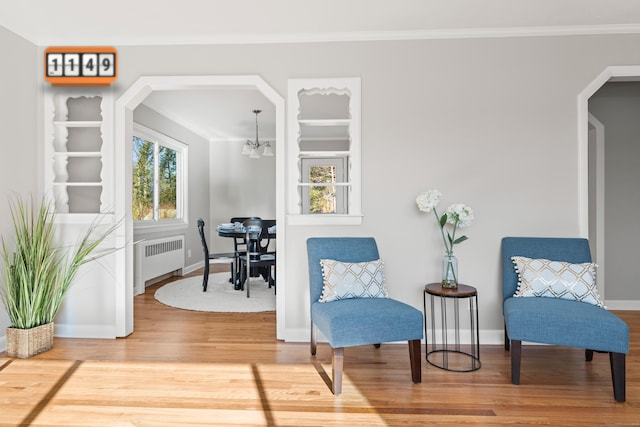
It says 11.49
